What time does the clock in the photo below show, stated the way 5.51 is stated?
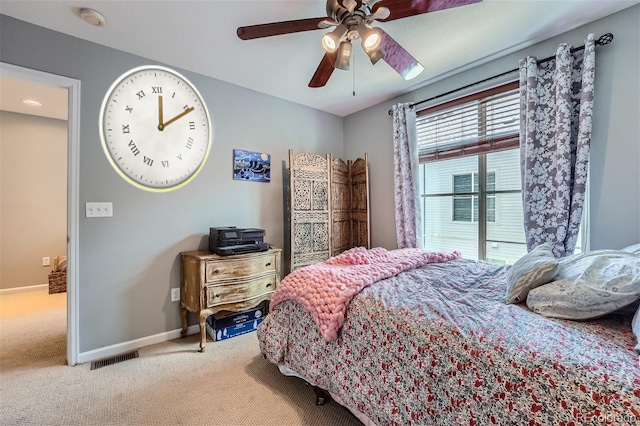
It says 12.11
